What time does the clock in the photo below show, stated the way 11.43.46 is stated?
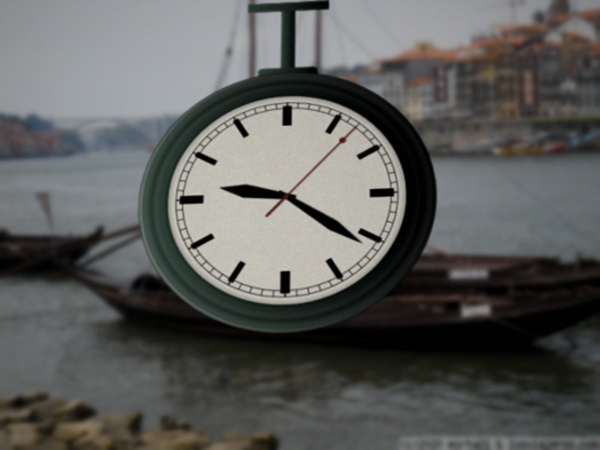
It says 9.21.07
